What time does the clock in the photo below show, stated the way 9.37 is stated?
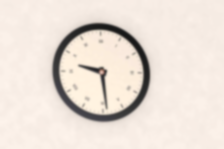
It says 9.29
